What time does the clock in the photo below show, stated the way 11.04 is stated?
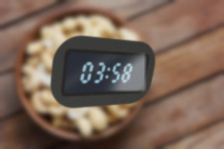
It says 3.58
